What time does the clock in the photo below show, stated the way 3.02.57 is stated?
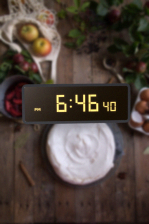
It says 6.46.40
